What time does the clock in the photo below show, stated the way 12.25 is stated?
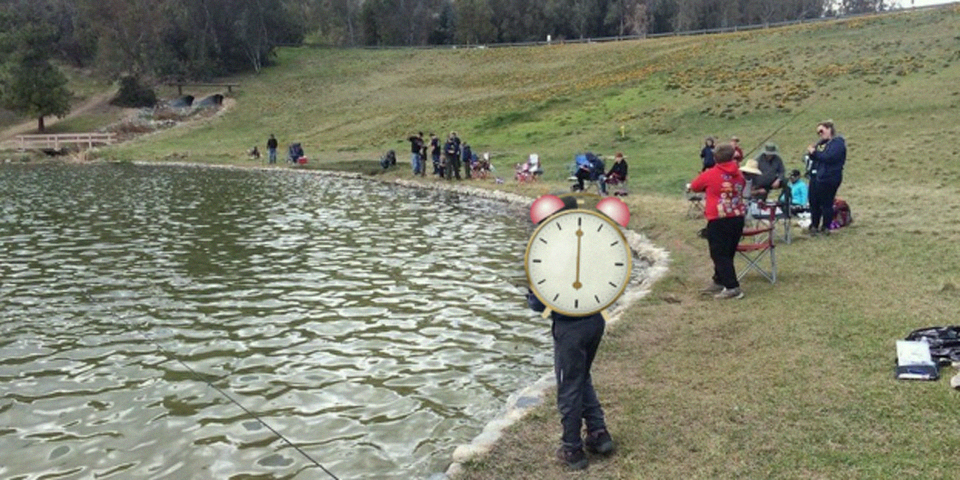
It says 6.00
